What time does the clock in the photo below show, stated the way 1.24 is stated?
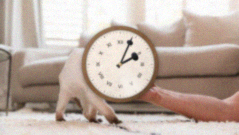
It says 2.04
